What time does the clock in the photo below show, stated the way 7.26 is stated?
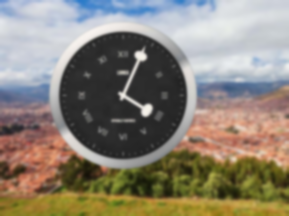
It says 4.04
